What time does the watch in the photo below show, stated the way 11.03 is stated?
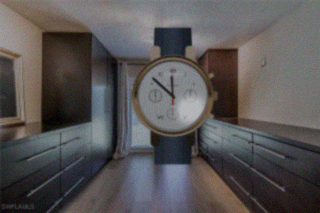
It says 11.52
